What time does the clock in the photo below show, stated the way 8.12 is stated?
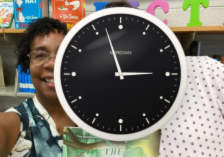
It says 2.57
